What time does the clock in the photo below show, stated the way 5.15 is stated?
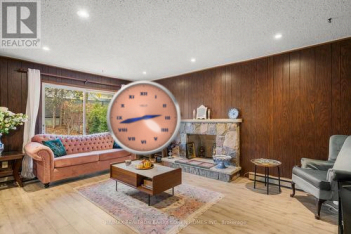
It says 2.43
